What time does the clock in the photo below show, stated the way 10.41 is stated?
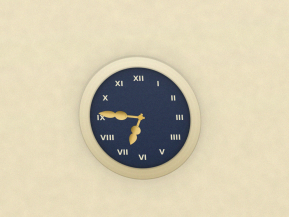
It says 6.46
